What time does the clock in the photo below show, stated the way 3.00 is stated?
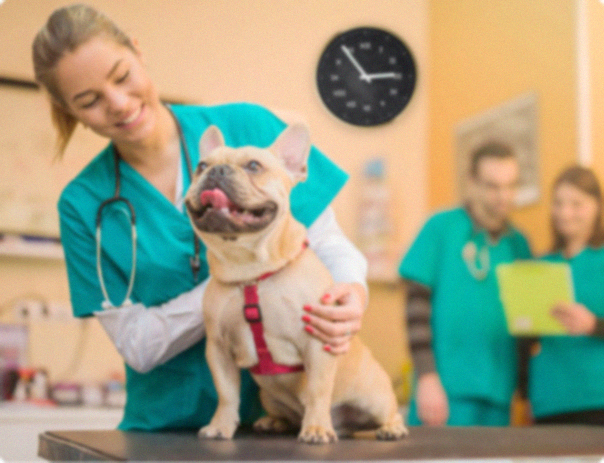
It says 2.54
